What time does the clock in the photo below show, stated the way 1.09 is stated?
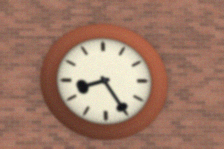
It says 8.25
